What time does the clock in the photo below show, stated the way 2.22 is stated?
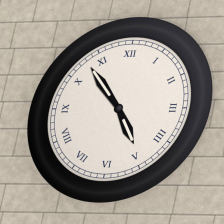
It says 4.53
